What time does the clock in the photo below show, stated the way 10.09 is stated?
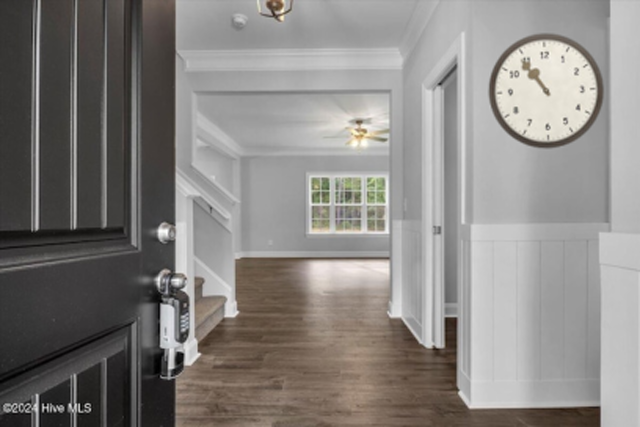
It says 10.54
